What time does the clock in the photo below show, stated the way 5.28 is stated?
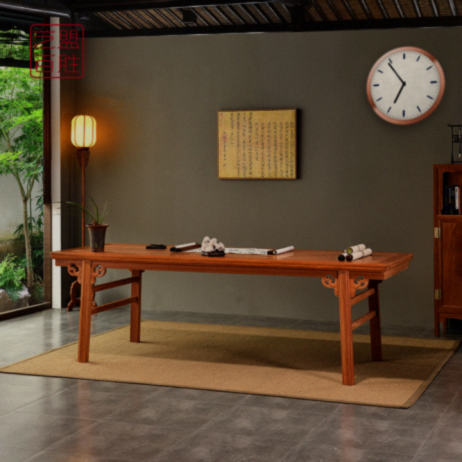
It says 6.54
